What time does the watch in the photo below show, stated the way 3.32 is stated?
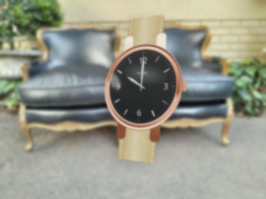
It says 10.00
